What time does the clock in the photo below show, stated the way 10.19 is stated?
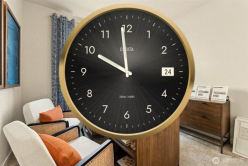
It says 9.59
